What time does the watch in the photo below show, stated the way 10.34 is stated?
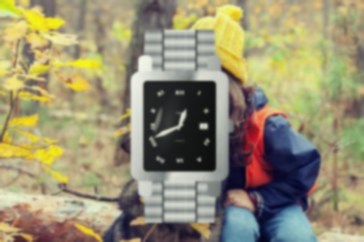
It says 12.41
